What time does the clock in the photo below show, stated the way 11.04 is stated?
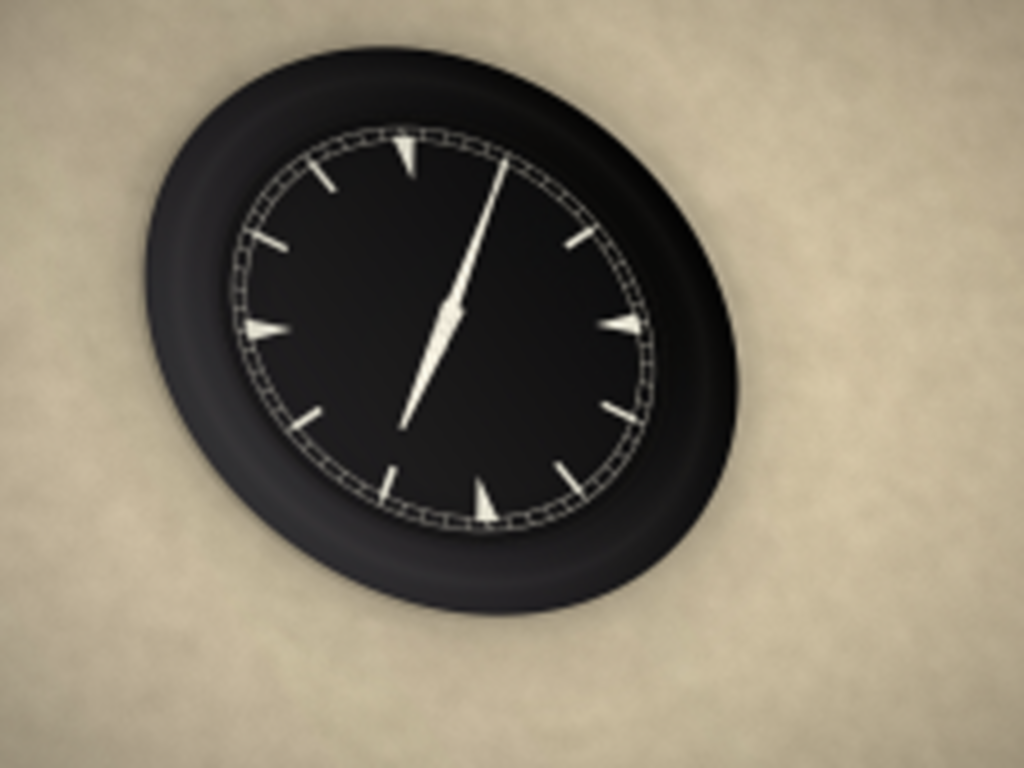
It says 7.05
